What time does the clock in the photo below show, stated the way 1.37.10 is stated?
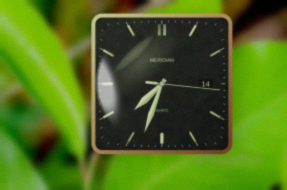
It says 7.33.16
